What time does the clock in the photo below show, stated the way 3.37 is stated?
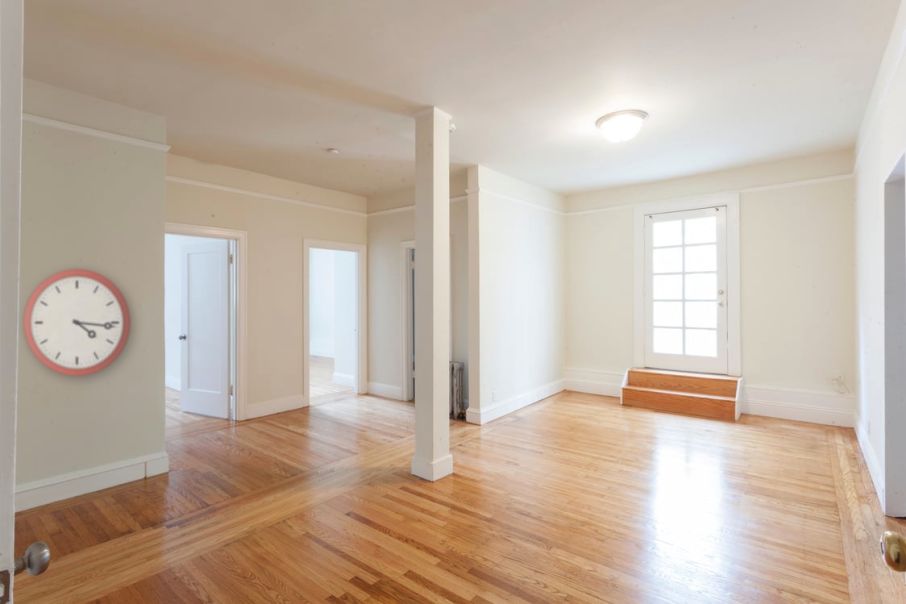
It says 4.16
